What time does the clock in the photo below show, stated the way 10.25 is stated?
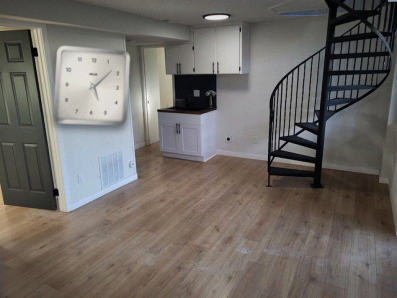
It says 5.08
